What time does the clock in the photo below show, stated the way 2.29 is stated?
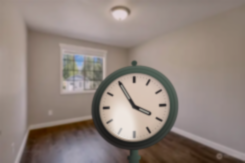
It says 3.55
